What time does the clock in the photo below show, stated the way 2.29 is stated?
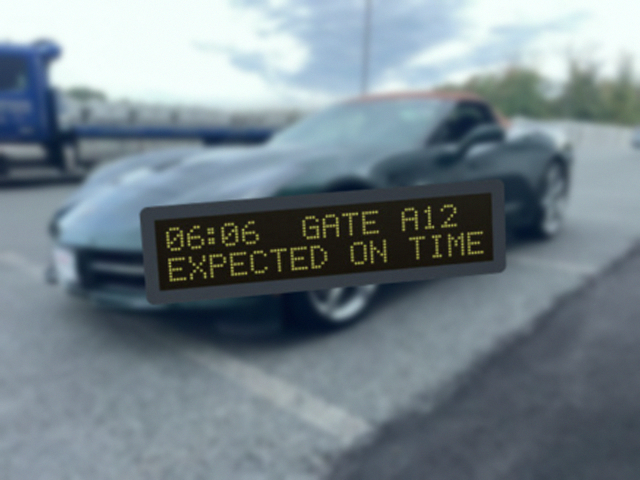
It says 6.06
